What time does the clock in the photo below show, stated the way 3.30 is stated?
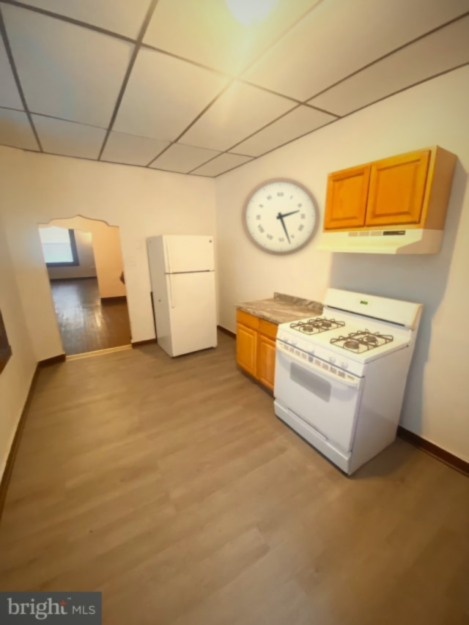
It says 2.27
